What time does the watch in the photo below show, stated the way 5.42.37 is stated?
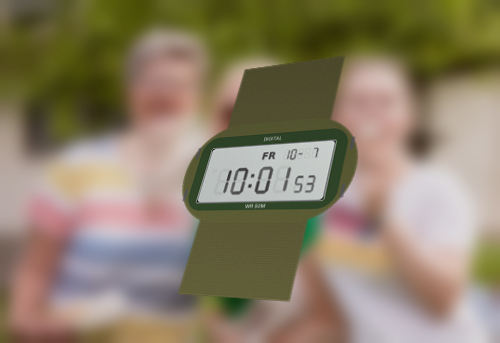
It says 10.01.53
